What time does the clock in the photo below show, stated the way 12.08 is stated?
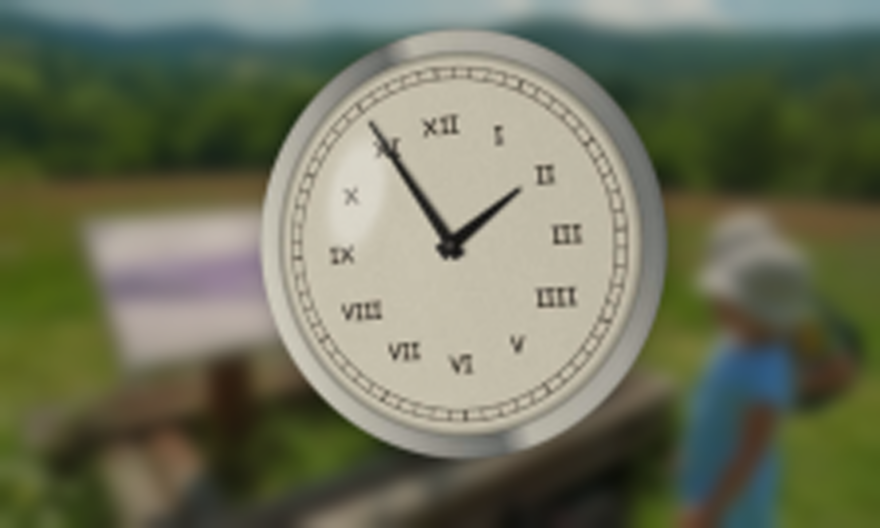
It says 1.55
